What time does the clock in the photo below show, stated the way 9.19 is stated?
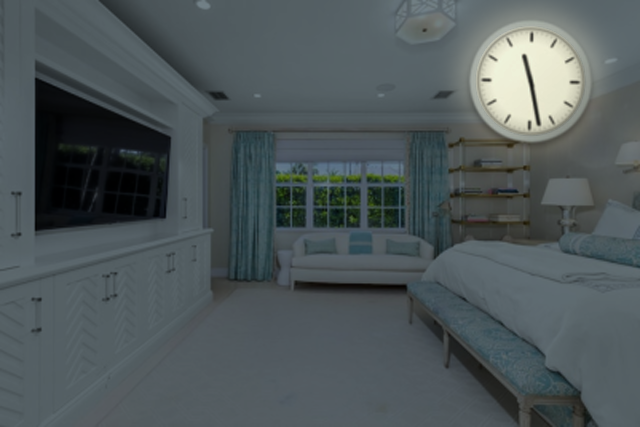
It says 11.28
